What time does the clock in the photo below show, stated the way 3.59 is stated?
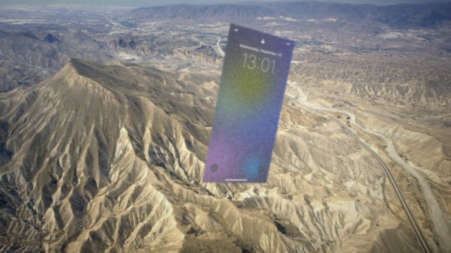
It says 13.01
